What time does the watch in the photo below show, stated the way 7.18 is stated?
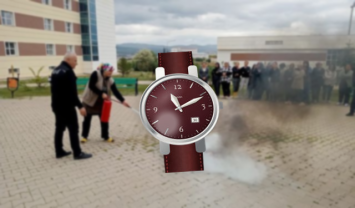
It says 11.11
